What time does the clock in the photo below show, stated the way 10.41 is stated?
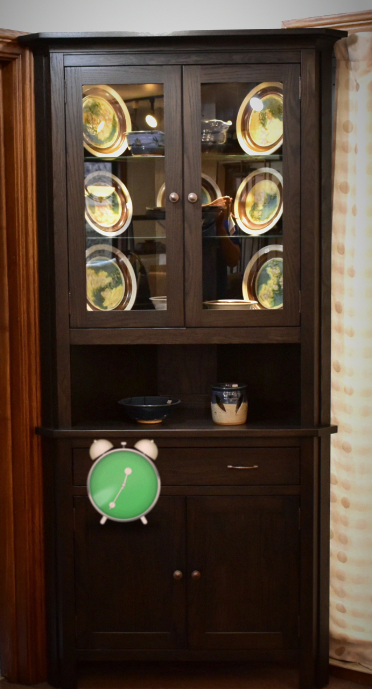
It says 12.35
